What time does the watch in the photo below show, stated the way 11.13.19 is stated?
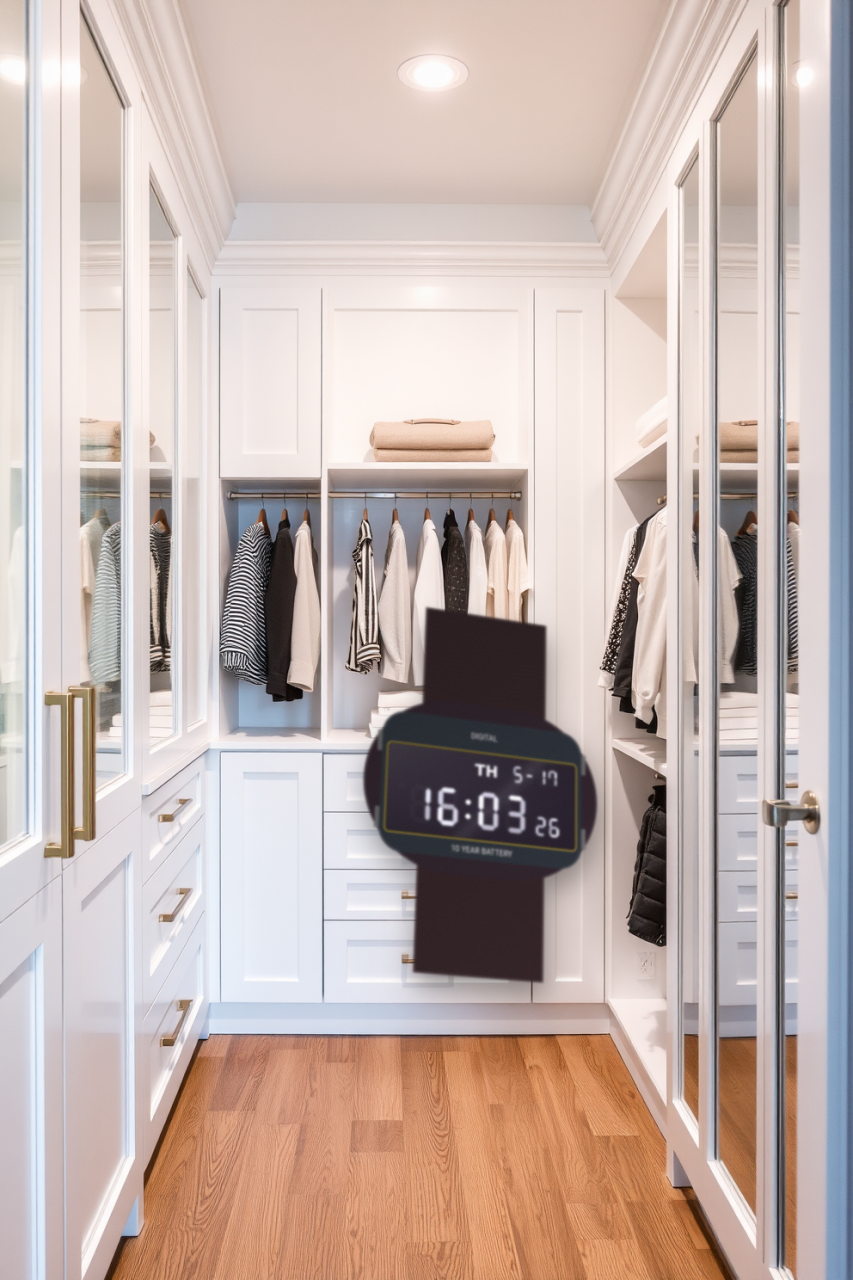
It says 16.03.26
